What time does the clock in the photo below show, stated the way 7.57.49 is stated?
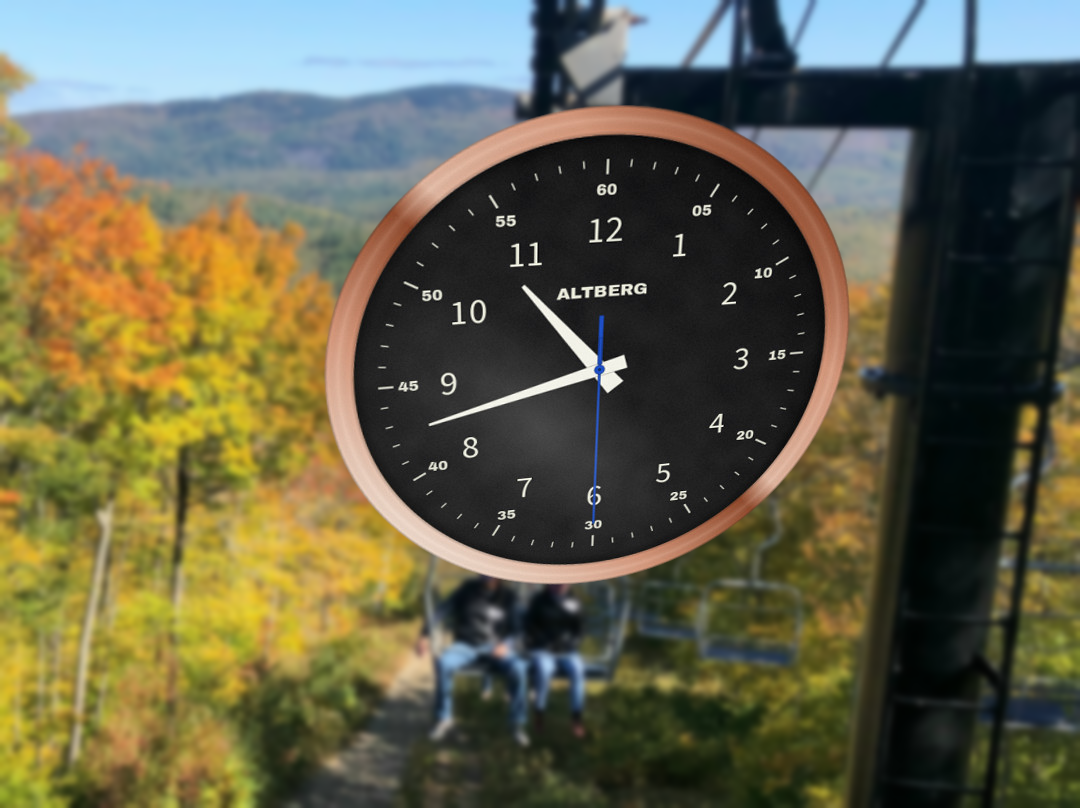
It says 10.42.30
